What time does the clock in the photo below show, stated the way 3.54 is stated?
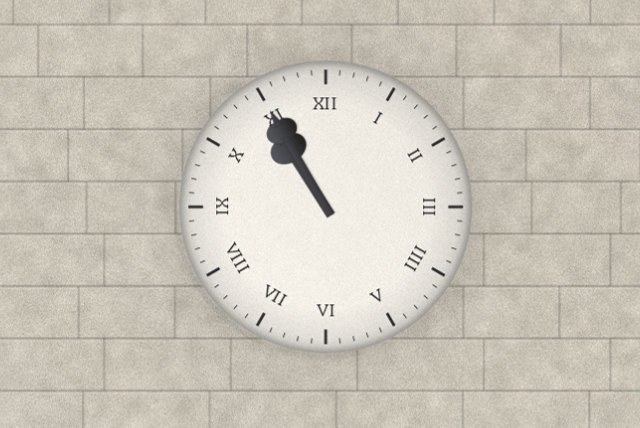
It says 10.55
